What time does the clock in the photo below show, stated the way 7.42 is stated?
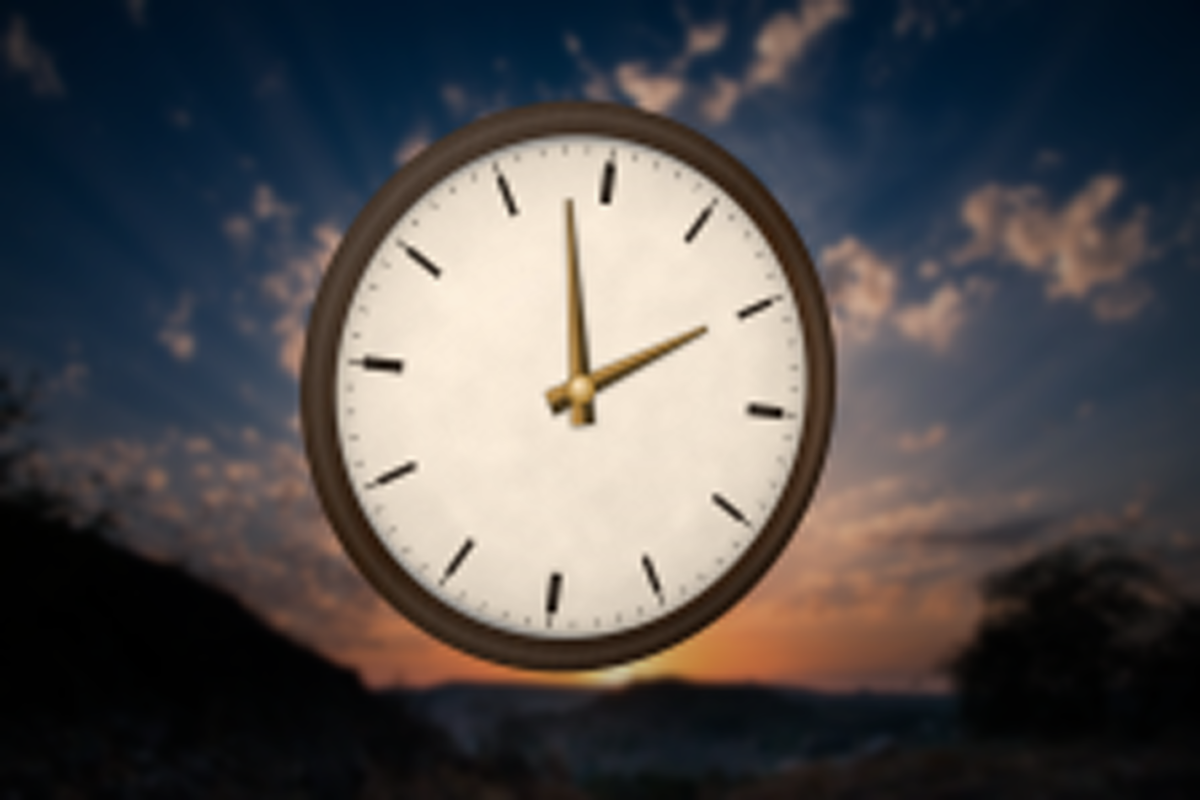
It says 1.58
